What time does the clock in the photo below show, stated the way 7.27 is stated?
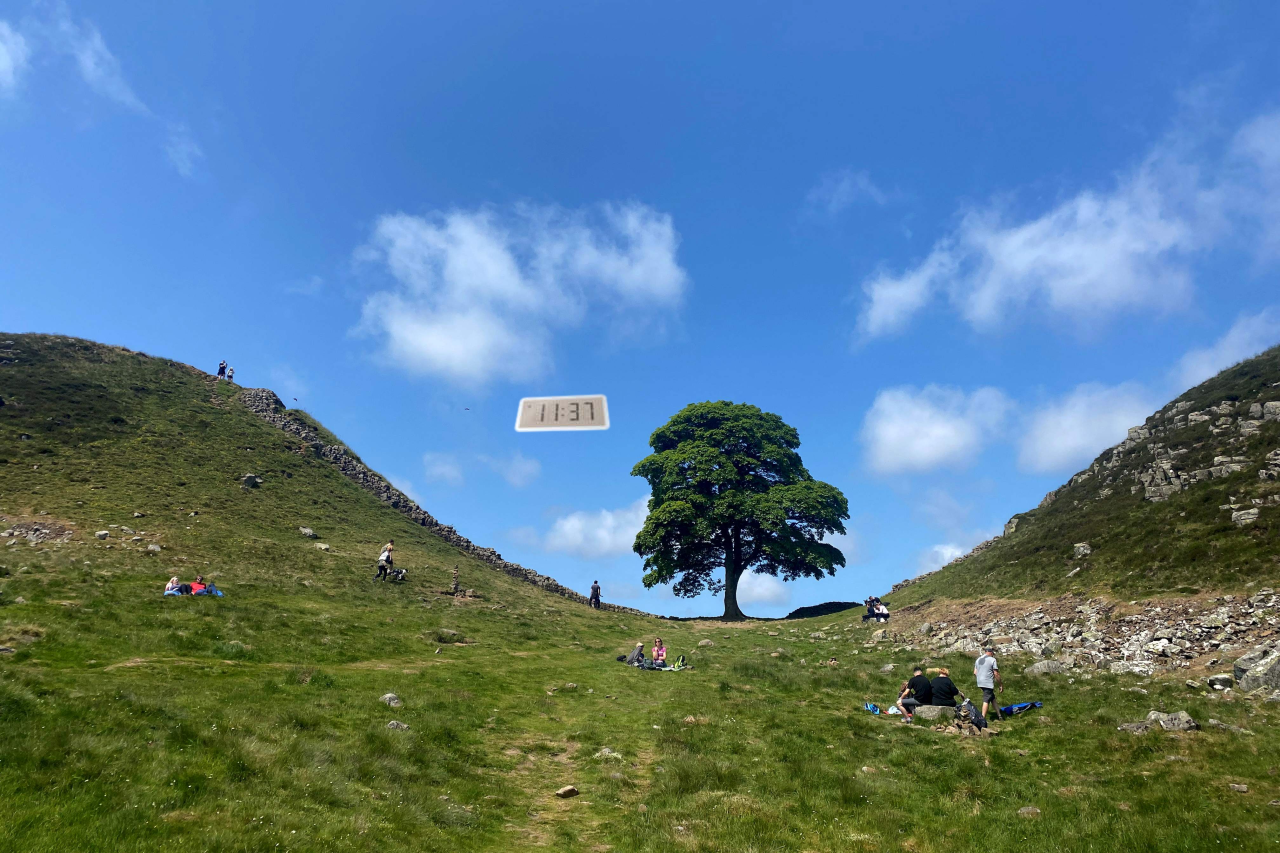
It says 11.37
